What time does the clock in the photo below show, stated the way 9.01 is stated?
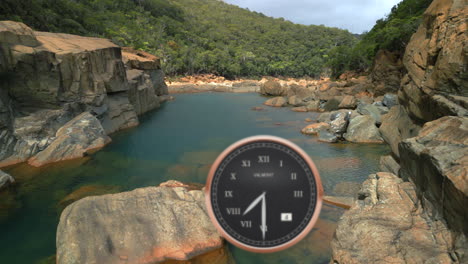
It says 7.30
